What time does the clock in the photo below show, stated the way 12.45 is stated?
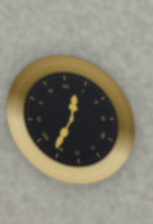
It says 12.36
